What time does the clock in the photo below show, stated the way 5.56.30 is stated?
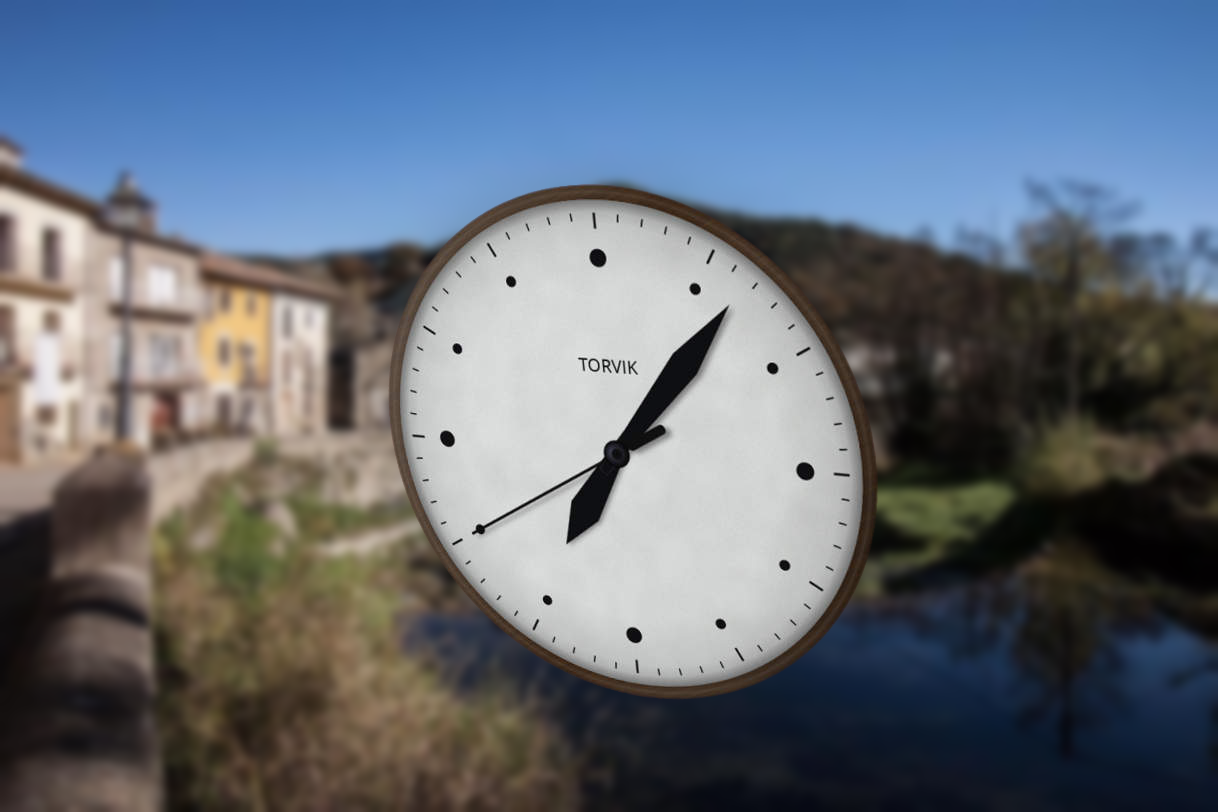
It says 7.06.40
